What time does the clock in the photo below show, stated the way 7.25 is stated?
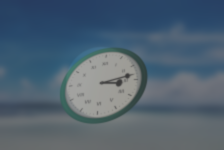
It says 3.13
